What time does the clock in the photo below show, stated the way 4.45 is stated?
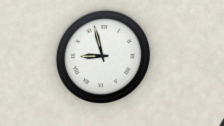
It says 8.57
